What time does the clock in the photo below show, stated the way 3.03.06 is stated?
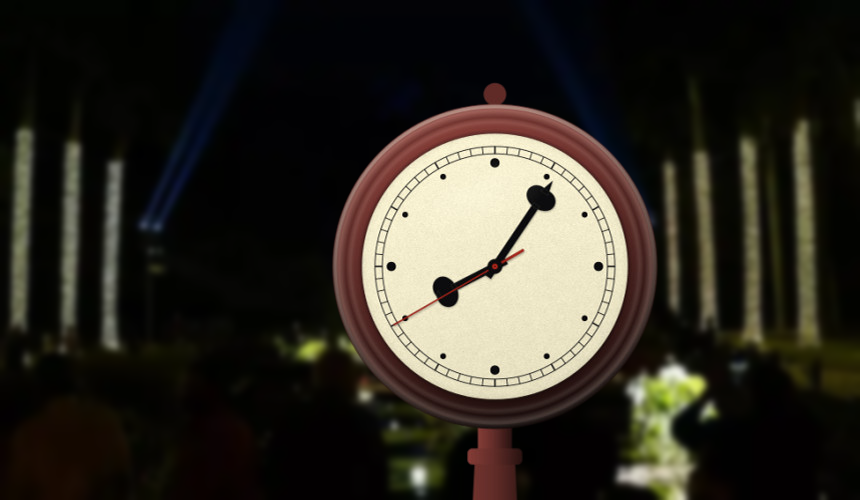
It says 8.05.40
